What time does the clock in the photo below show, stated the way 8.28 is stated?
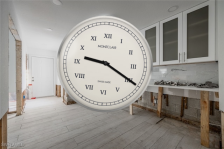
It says 9.20
